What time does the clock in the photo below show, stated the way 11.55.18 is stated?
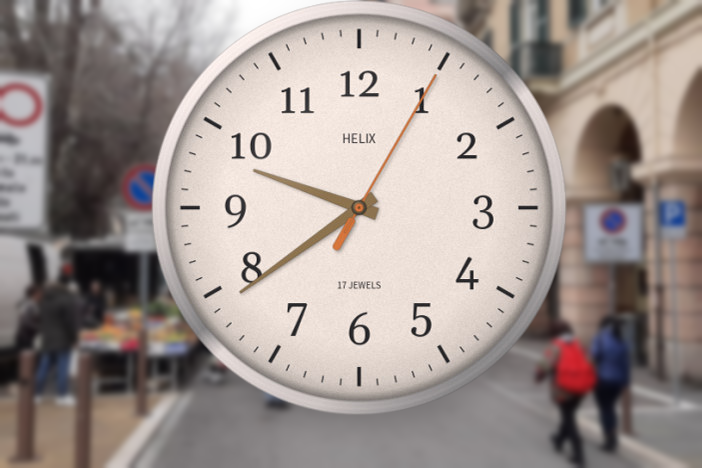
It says 9.39.05
